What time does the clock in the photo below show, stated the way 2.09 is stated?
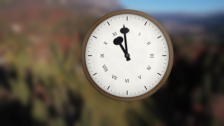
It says 10.59
